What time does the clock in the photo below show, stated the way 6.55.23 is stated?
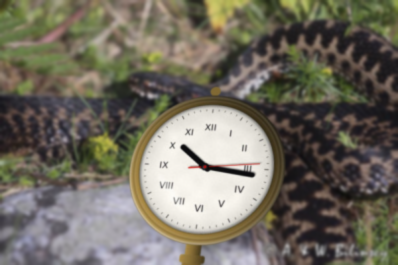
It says 10.16.14
